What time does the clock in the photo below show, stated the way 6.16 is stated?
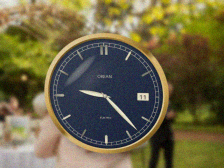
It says 9.23
